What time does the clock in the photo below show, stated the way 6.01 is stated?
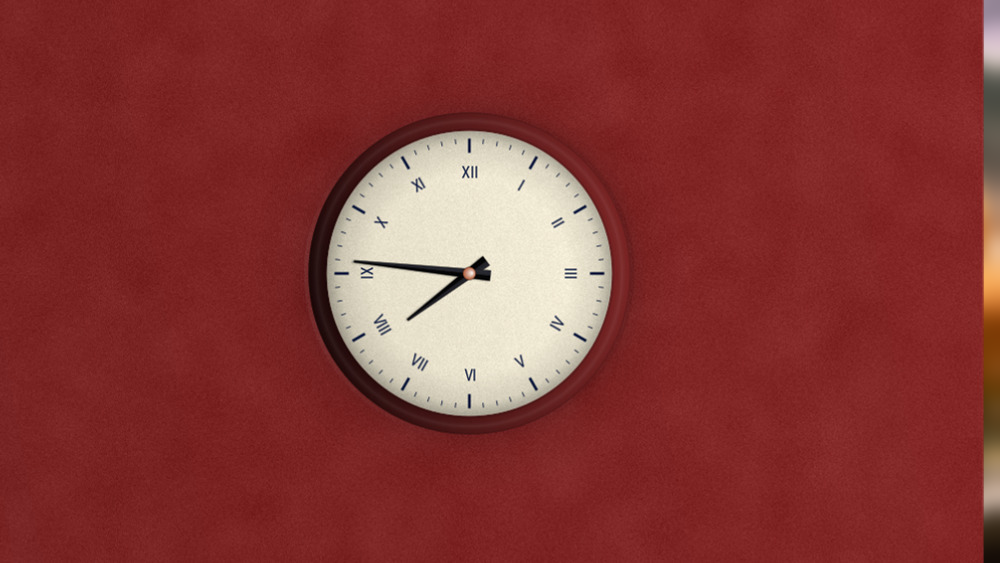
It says 7.46
